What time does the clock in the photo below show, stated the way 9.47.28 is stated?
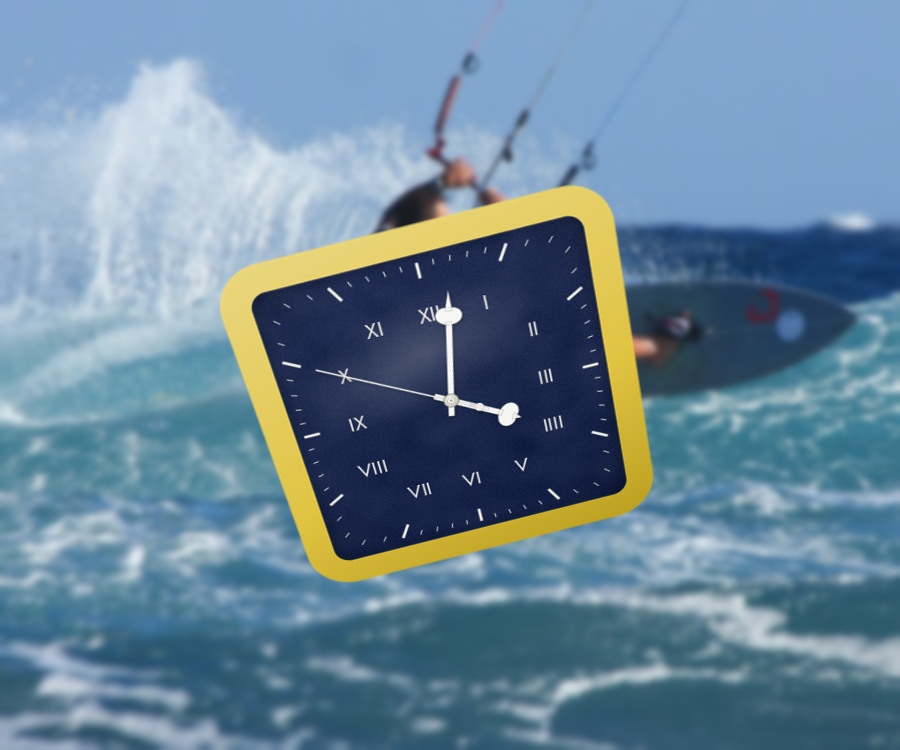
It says 4.01.50
